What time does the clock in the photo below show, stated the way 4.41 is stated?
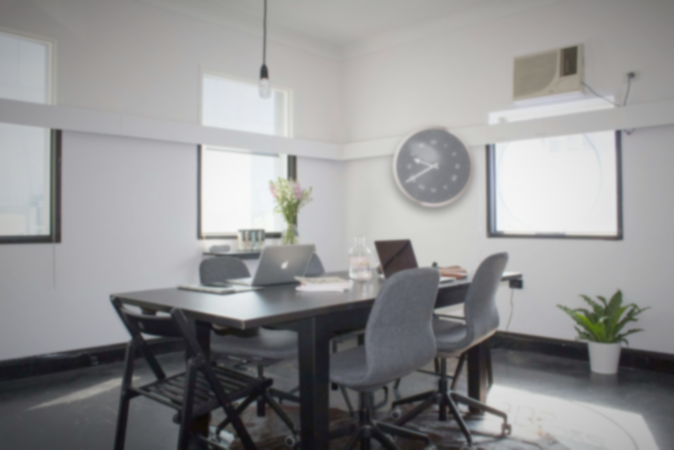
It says 9.40
